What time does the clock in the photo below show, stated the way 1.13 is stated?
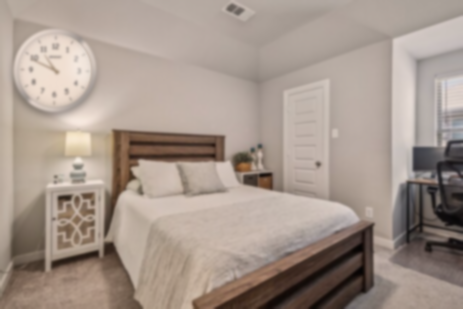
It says 10.49
